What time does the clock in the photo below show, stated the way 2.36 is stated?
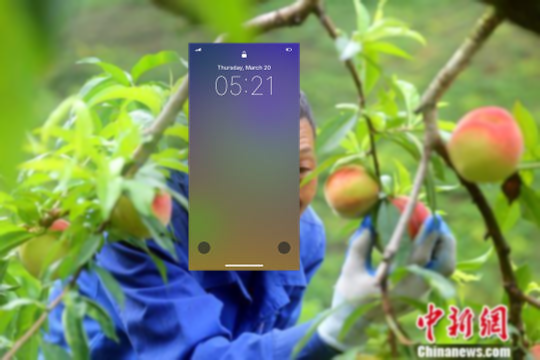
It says 5.21
